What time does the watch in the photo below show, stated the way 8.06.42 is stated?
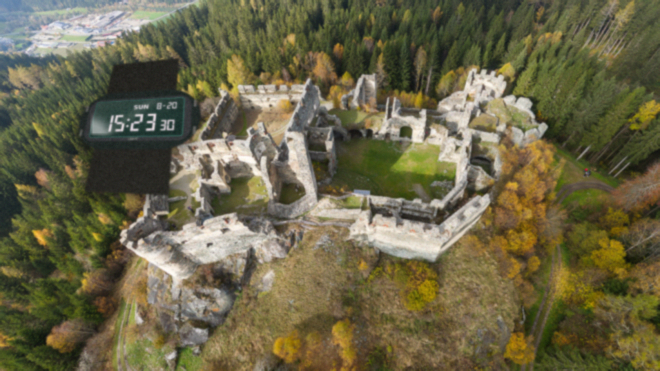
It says 15.23.30
